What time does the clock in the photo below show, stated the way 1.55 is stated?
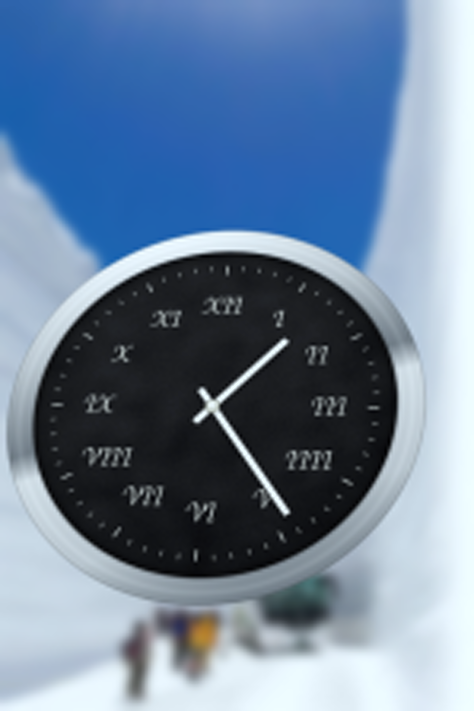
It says 1.24
